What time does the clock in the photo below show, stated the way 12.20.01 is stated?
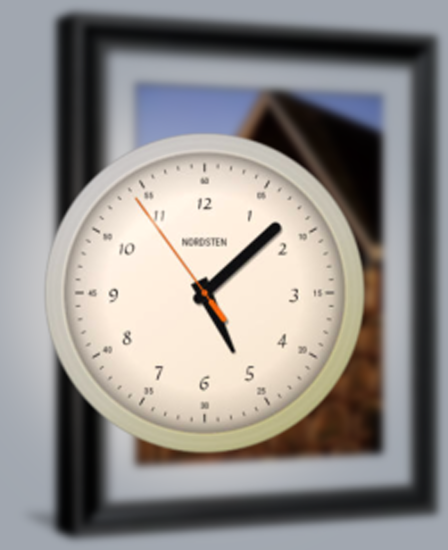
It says 5.07.54
